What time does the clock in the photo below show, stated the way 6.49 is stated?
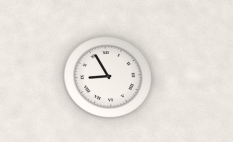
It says 8.56
